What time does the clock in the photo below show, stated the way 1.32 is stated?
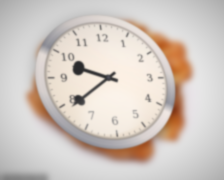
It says 9.39
